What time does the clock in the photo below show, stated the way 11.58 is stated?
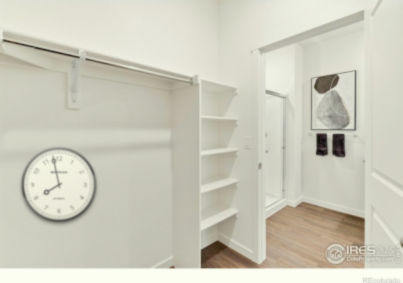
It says 7.58
